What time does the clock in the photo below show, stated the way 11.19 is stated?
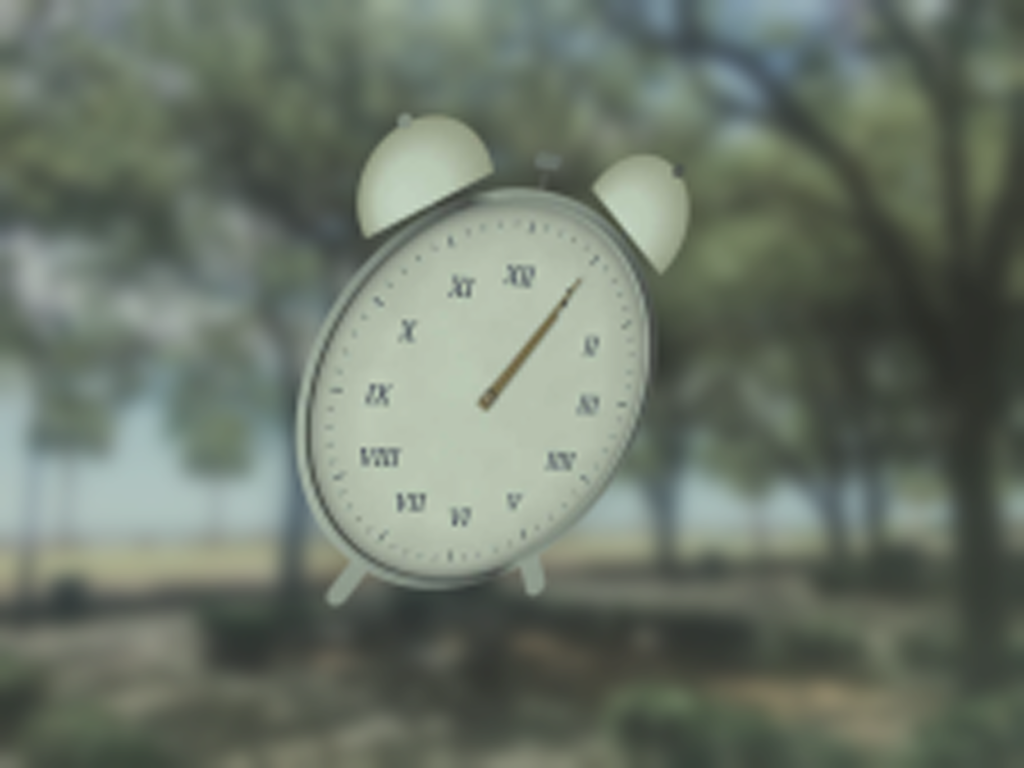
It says 1.05
